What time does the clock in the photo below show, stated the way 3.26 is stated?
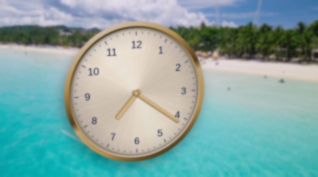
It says 7.21
